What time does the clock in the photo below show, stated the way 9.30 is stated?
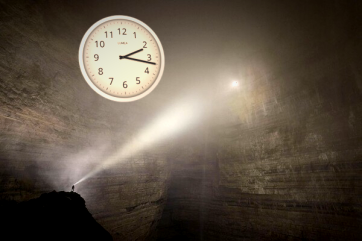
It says 2.17
